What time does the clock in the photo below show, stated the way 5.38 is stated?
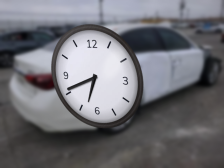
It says 6.41
